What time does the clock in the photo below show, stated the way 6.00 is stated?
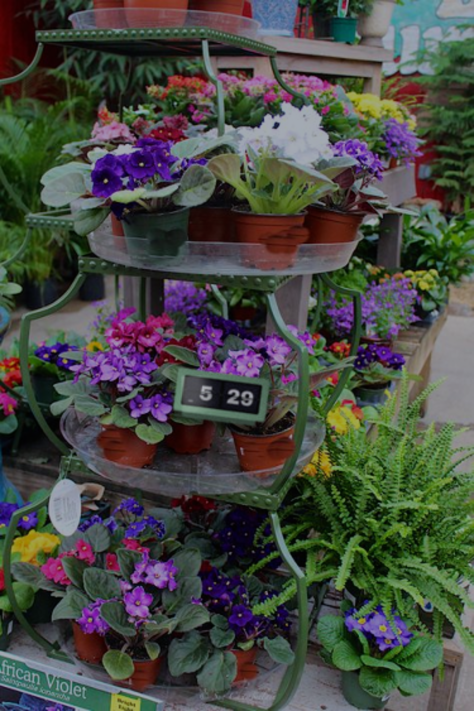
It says 5.29
